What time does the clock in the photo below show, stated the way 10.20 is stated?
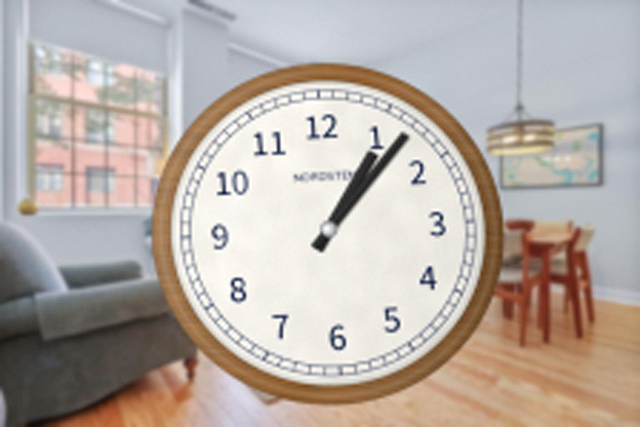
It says 1.07
